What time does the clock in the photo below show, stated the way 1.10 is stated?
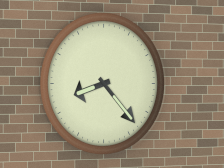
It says 8.23
